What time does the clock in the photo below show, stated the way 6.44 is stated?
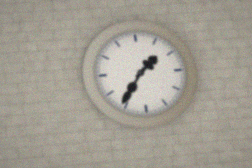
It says 1.36
